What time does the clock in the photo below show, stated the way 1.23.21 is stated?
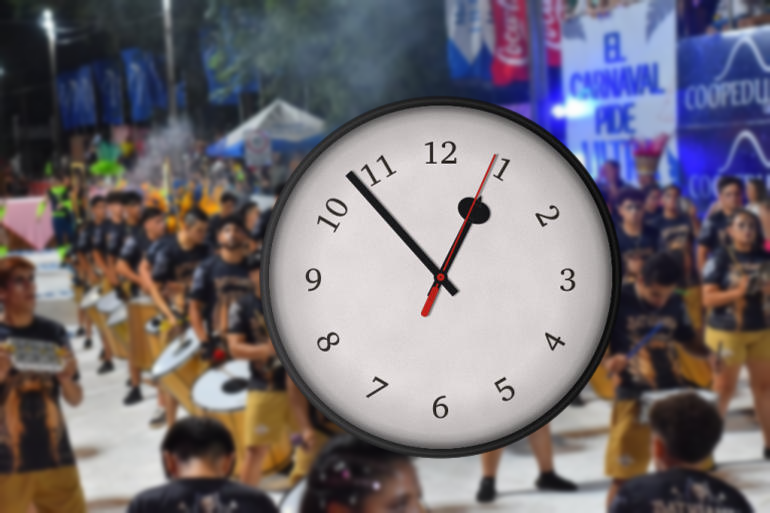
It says 12.53.04
